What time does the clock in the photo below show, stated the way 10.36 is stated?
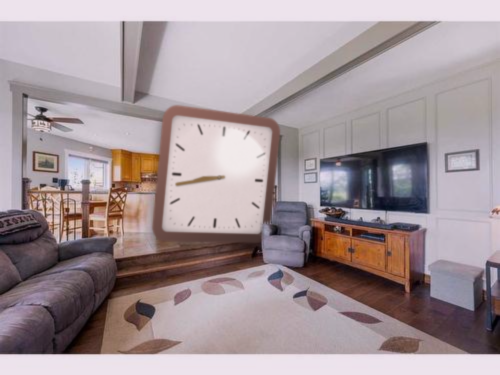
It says 8.43
